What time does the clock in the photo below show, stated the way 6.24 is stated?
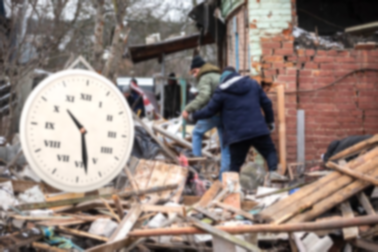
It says 10.28
